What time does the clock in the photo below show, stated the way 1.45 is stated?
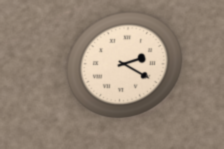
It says 2.20
